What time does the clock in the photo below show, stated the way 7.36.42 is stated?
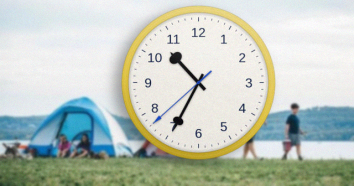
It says 10.34.38
